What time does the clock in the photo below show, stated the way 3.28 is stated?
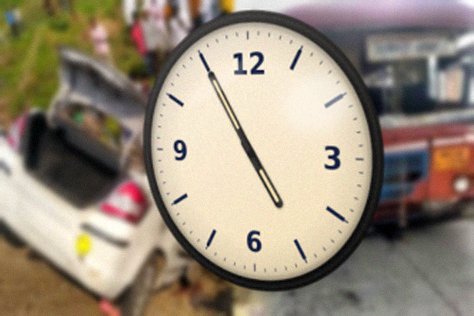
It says 4.55
